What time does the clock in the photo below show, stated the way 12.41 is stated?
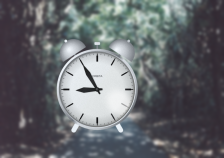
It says 8.55
